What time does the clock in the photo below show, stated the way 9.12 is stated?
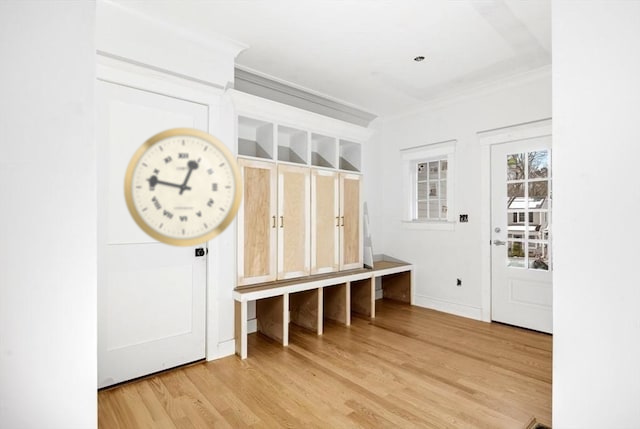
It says 12.47
